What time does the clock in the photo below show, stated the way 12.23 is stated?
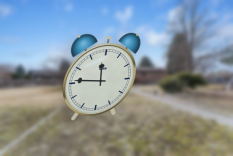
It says 11.46
